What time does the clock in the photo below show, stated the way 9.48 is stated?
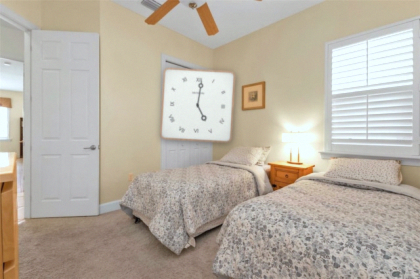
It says 5.01
